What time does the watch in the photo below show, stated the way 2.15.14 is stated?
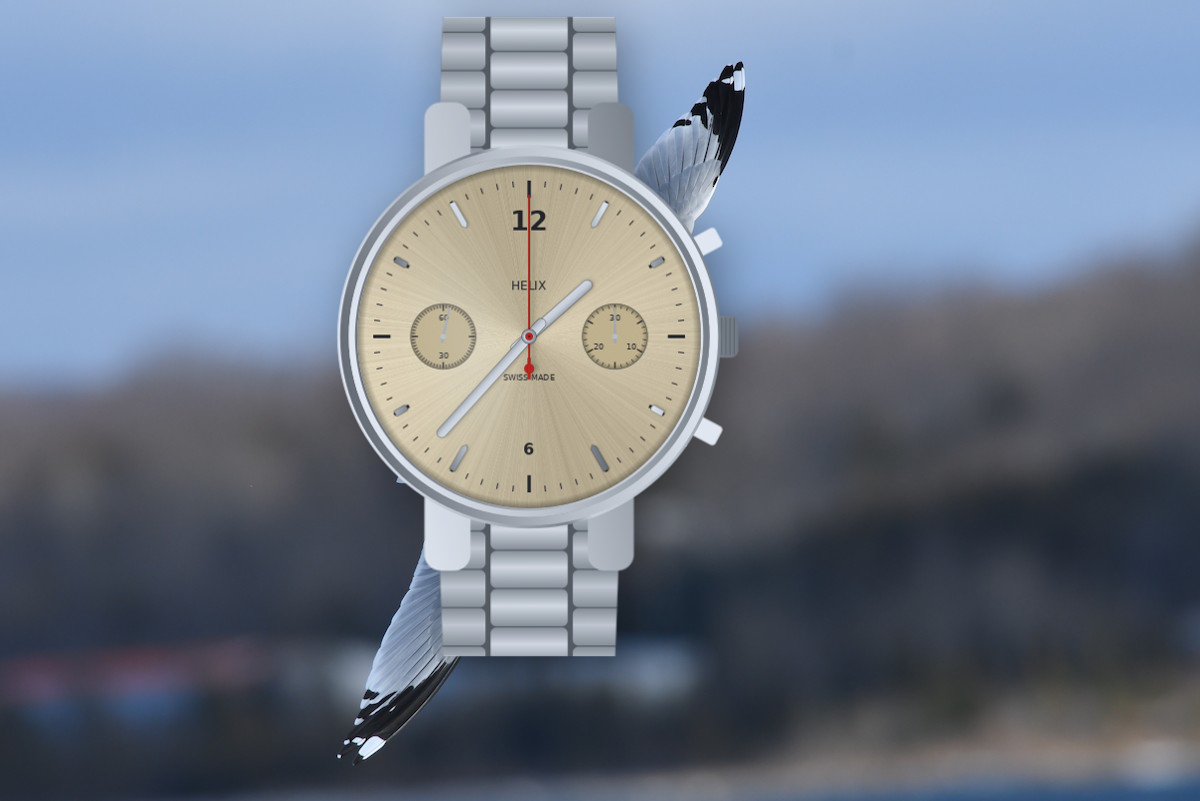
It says 1.37.02
